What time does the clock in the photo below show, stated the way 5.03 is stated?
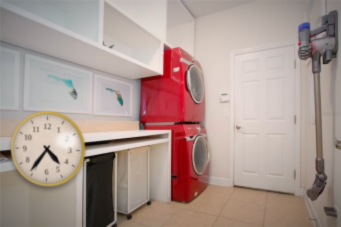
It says 4.36
